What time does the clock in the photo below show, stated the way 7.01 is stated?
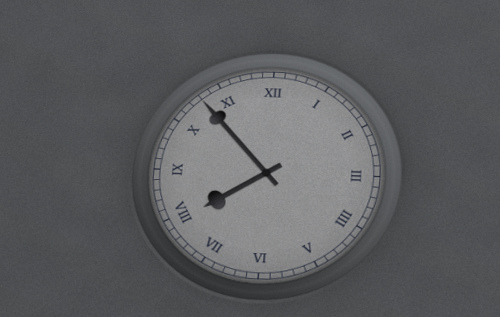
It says 7.53
